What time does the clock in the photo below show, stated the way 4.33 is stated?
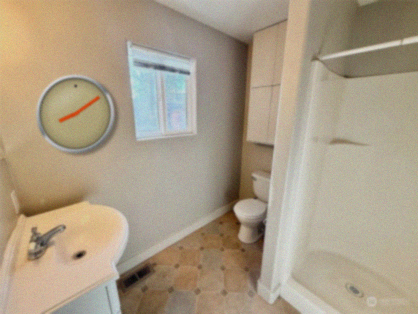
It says 8.09
